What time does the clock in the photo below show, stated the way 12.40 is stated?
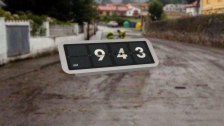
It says 9.43
